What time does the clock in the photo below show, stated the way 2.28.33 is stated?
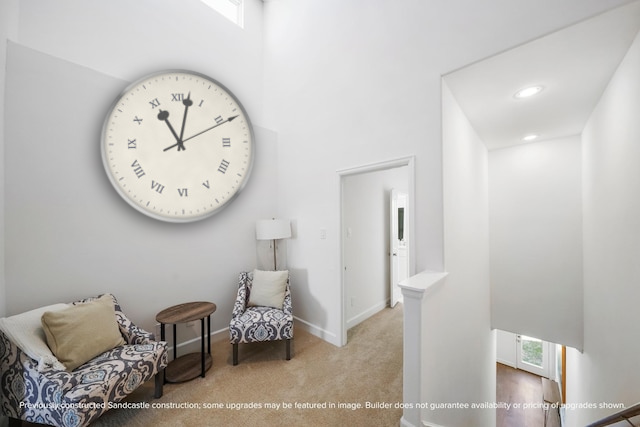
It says 11.02.11
